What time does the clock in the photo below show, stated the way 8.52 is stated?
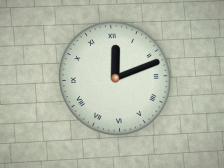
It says 12.12
